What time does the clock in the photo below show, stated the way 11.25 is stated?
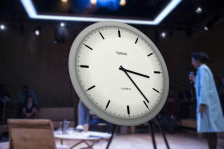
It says 3.24
